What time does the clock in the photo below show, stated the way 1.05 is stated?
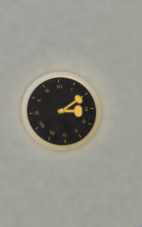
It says 3.10
